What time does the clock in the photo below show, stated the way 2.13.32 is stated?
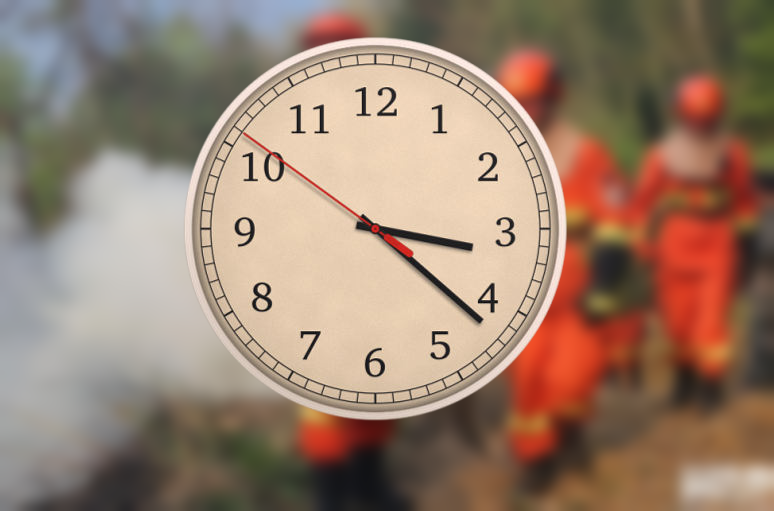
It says 3.21.51
